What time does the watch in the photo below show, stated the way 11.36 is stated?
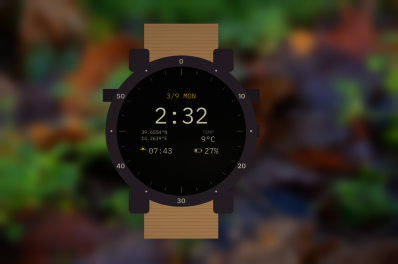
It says 2.32
